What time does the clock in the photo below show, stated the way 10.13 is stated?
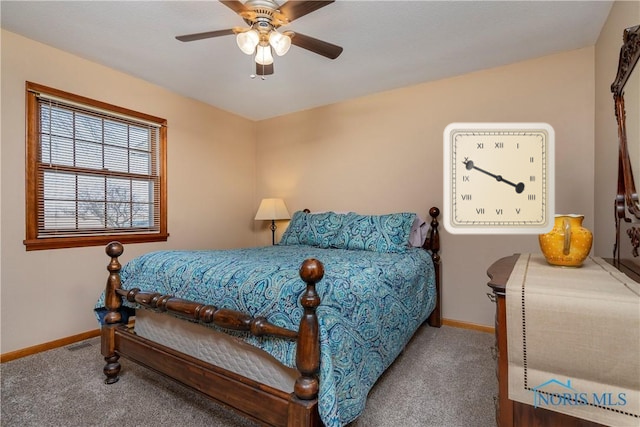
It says 3.49
